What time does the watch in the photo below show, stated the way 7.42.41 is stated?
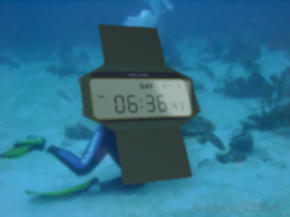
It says 6.36.41
